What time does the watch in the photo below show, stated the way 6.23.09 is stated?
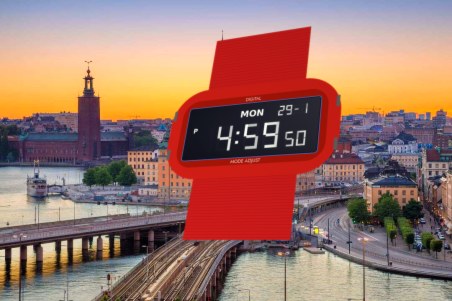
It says 4.59.50
